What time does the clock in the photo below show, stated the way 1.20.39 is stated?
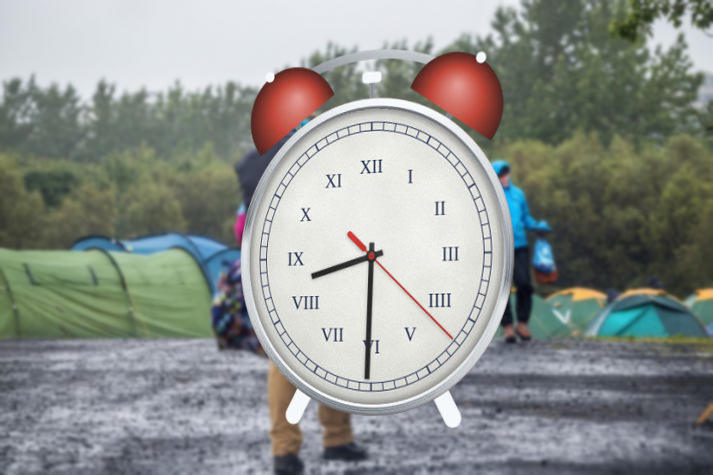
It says 8.30.22
